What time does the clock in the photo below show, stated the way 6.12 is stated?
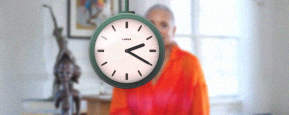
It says 2.20
